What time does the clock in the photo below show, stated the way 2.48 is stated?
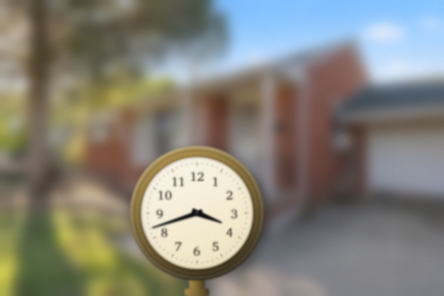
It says 3.42
